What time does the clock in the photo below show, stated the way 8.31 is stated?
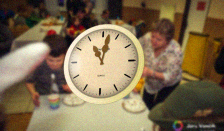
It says 11.02
